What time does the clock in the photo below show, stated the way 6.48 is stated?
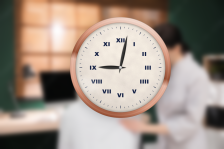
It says 9.02
